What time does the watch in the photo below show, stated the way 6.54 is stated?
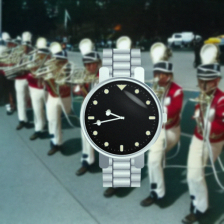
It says 9.43
